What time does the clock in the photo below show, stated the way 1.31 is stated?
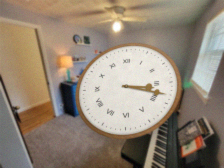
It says 3.18
